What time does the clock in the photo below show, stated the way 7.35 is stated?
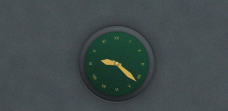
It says 9.22
